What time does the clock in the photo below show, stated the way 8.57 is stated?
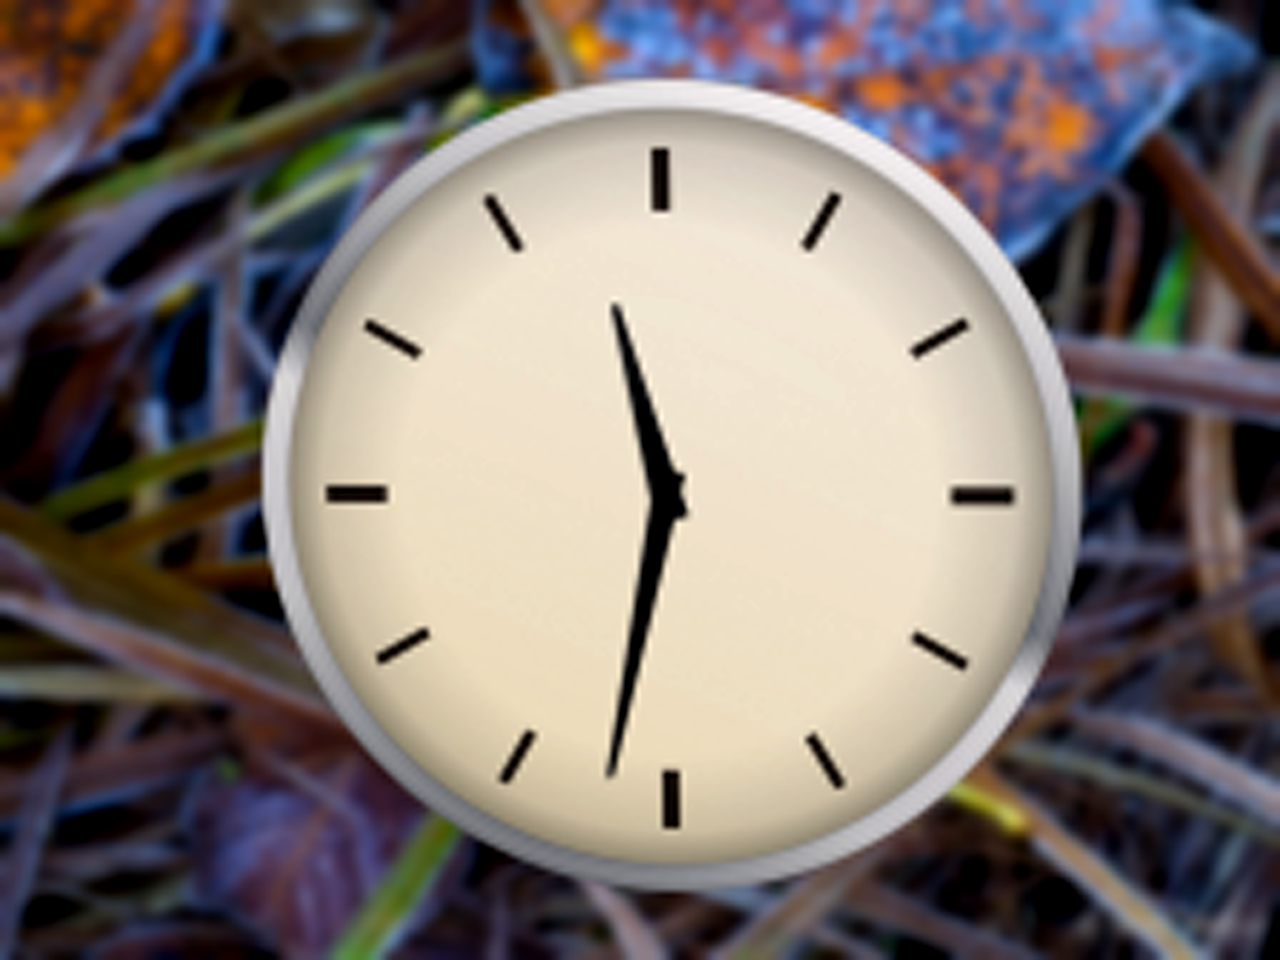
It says 11.32
